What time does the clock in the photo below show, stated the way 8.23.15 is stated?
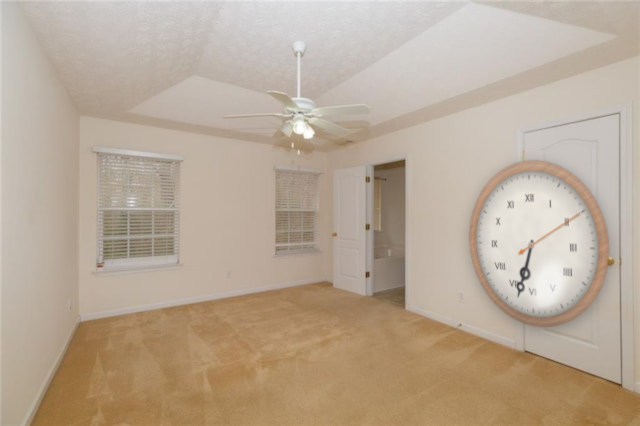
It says 6.33.10
